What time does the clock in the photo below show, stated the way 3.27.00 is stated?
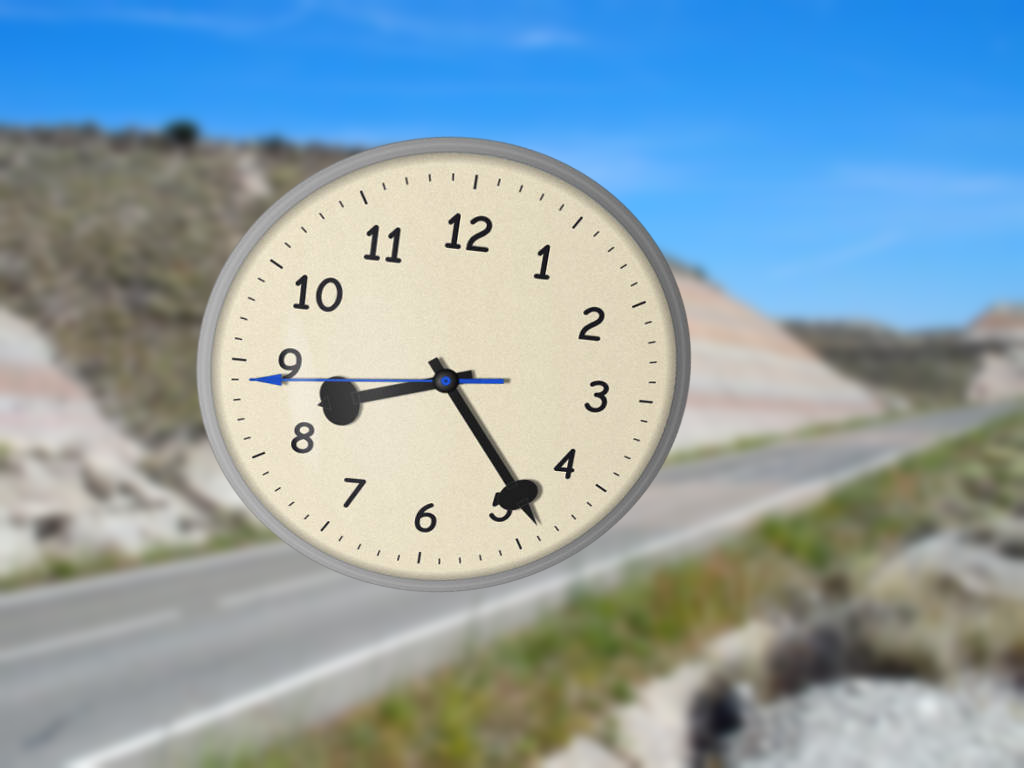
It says 8.23.44
